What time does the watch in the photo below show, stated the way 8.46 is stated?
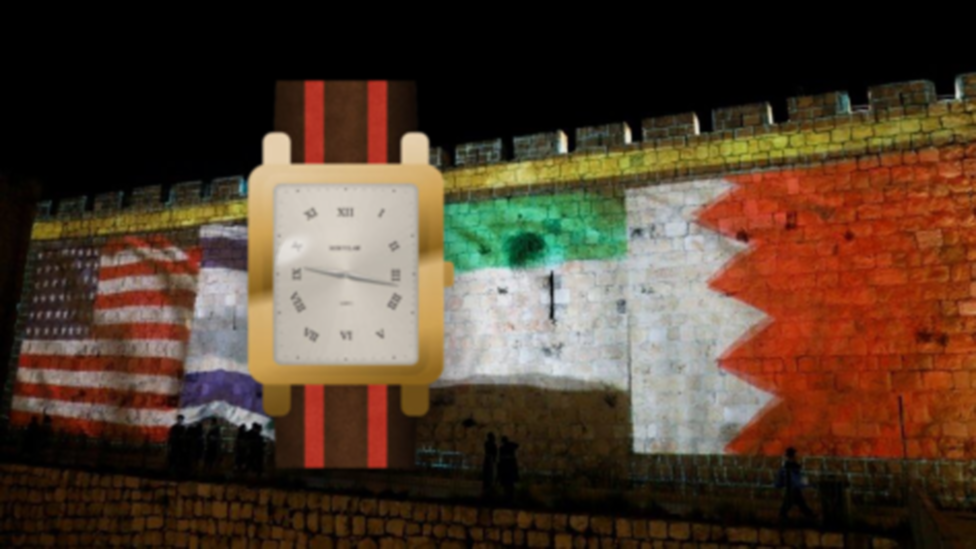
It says 9.17
